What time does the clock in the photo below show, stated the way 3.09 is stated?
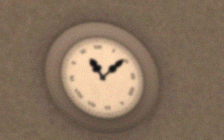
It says 11.09
